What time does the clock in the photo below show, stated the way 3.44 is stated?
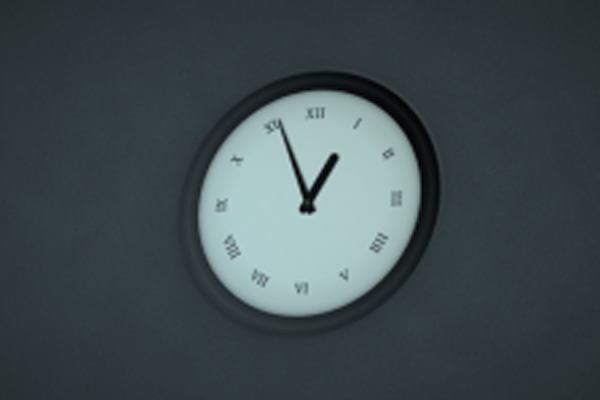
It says 12.56
